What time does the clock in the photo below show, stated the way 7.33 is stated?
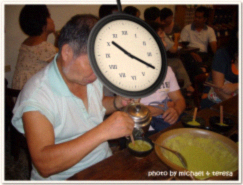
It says 10.20
